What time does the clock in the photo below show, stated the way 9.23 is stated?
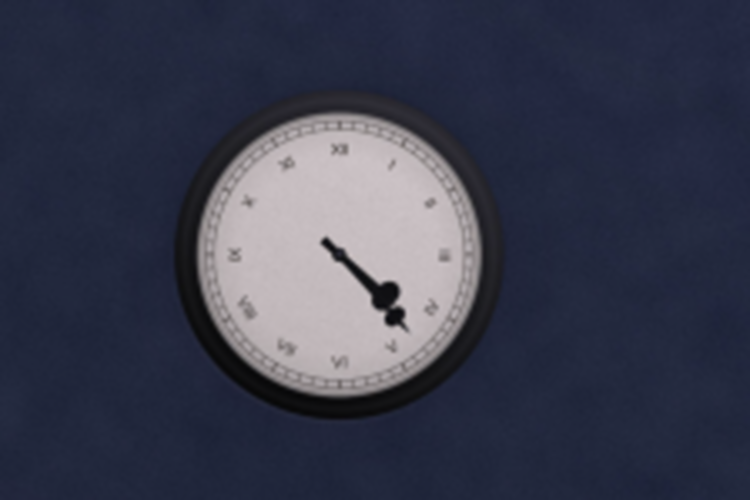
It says 4.23
